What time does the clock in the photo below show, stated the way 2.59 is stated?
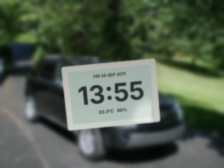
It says 13.55
